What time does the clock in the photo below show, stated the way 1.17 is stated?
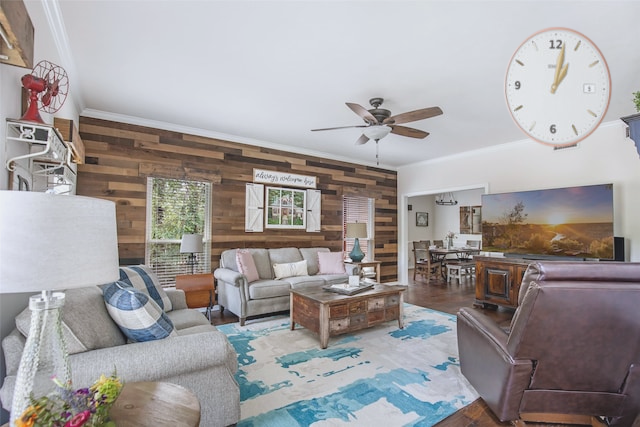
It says 1.02
